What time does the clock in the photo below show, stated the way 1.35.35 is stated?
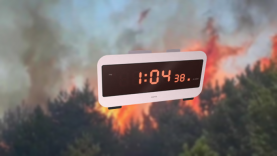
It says 1.04.38
